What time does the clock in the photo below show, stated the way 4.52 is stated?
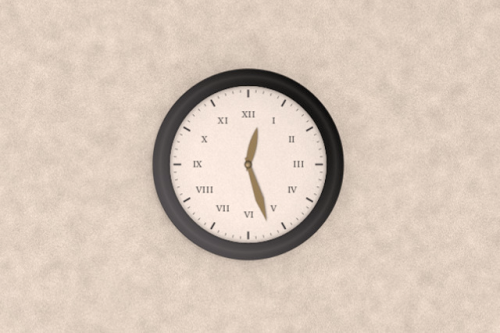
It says 12.27
